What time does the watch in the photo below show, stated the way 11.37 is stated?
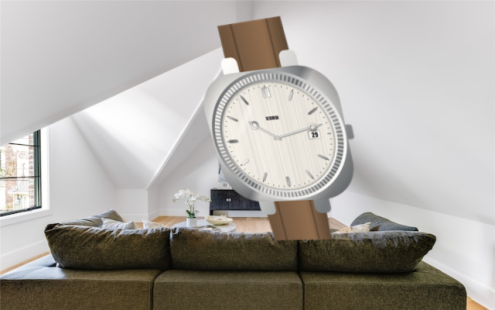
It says 10.13
